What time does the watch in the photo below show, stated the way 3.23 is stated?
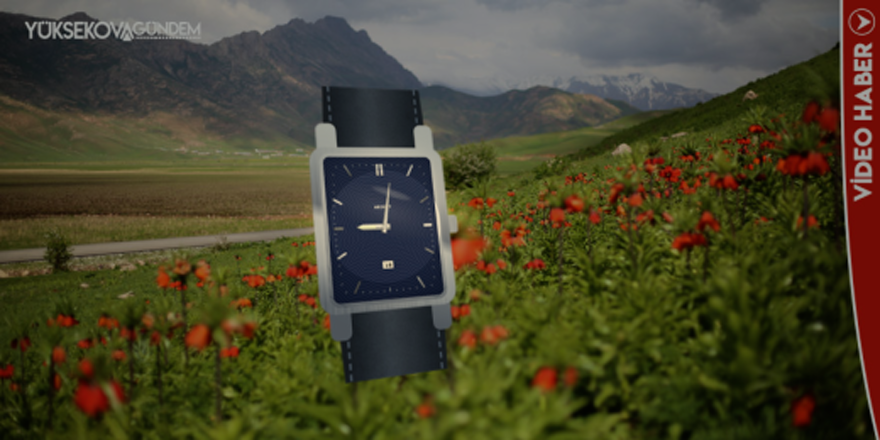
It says 9.02
